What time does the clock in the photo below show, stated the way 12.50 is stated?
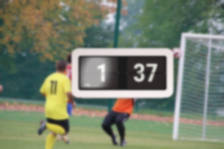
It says 1.37
